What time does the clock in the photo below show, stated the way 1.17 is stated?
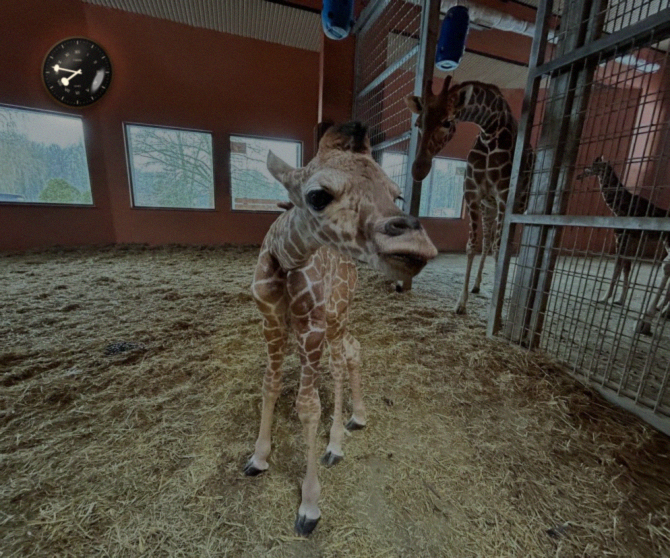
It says 7.47
